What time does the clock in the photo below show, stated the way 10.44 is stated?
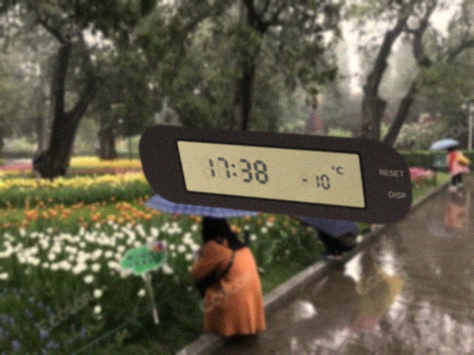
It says 17.38
